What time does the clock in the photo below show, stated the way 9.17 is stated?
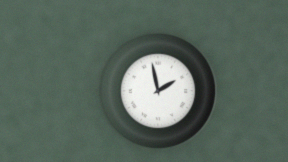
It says 1.58
